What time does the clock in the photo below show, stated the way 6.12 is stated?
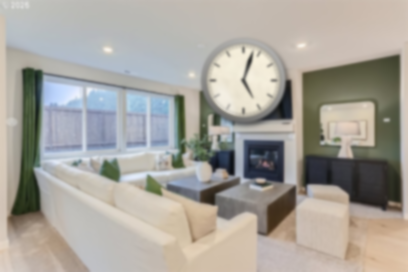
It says 5.03
